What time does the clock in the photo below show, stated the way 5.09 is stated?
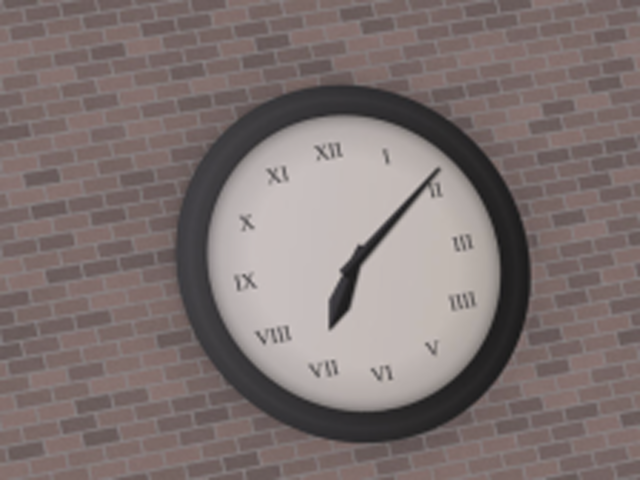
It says 7.09
